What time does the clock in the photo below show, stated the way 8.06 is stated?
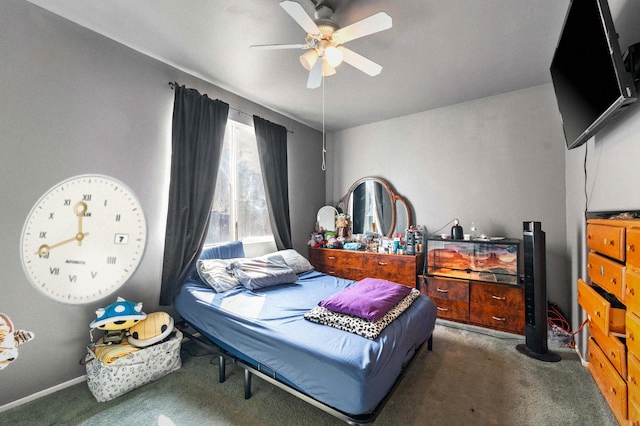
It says 11.41
